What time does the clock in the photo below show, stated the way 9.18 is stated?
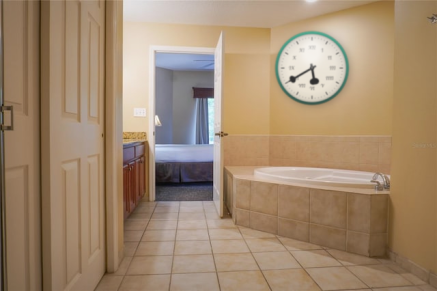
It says 5.40
